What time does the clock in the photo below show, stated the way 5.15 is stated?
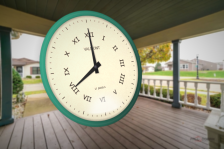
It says 8.00
